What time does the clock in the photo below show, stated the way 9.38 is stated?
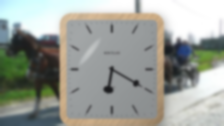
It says 6.20
